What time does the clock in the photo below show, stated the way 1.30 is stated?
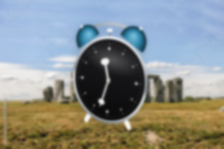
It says 11.33
